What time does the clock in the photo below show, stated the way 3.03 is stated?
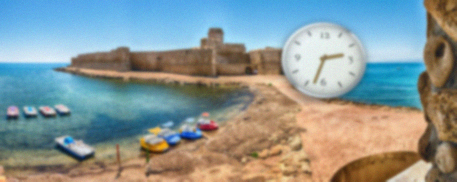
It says 2.33
